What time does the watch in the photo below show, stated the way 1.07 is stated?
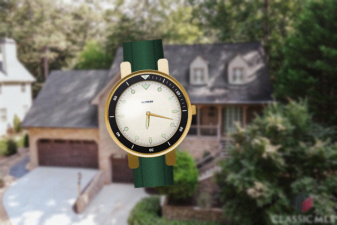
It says 6.18
